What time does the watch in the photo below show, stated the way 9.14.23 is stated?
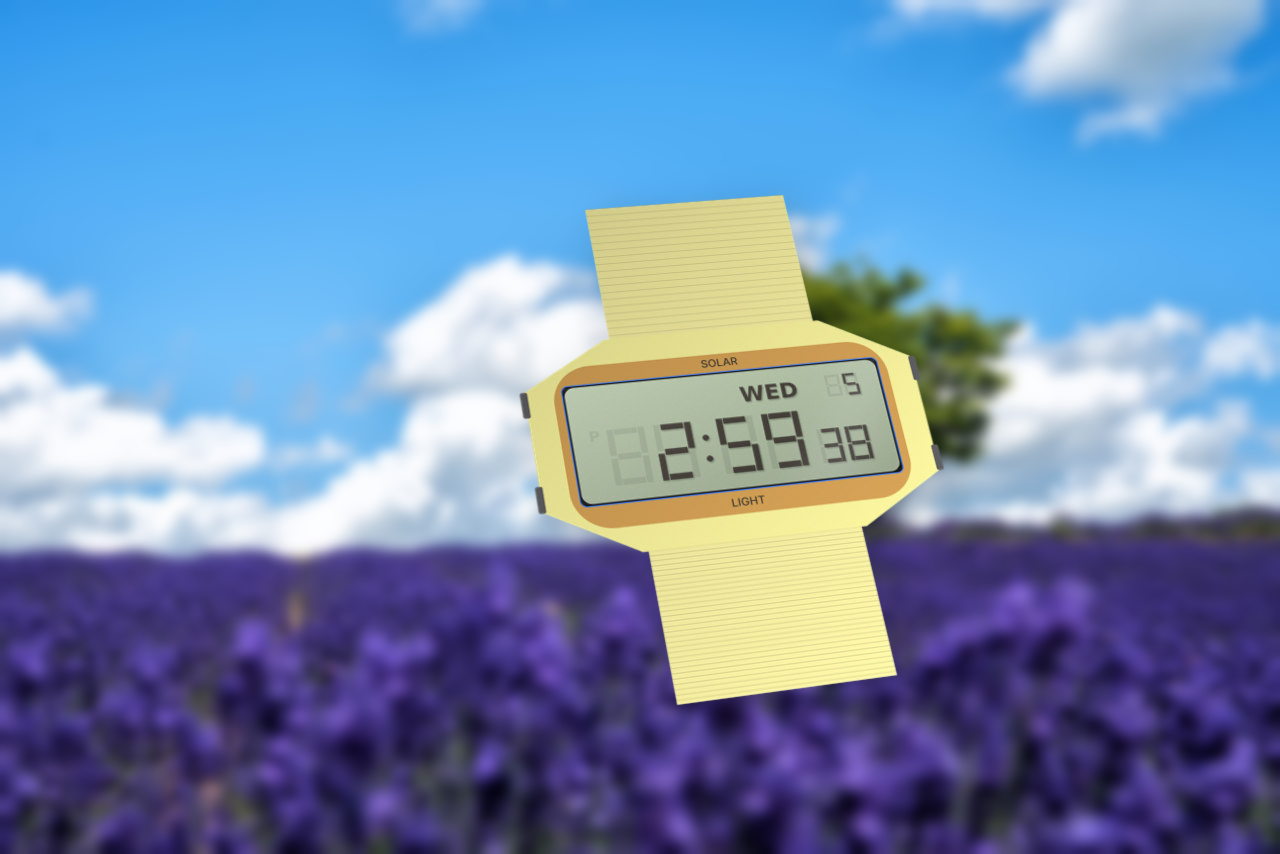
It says 2.59.38
